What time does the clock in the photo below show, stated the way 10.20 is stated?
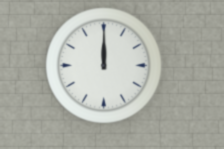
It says 12.00
